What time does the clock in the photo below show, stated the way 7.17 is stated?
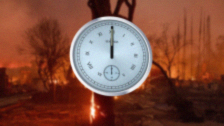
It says 12.00
